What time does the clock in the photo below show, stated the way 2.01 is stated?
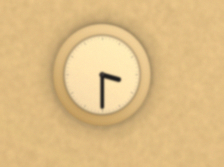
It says 3.30
